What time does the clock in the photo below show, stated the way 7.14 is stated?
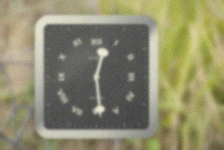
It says 12.29
